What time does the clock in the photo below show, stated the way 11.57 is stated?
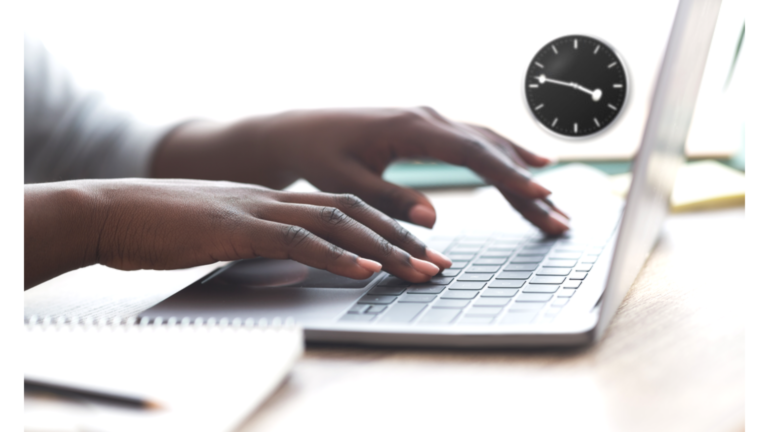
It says 3.47
